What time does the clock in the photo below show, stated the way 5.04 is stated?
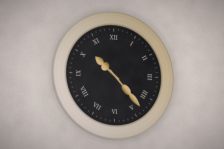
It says 10.23
